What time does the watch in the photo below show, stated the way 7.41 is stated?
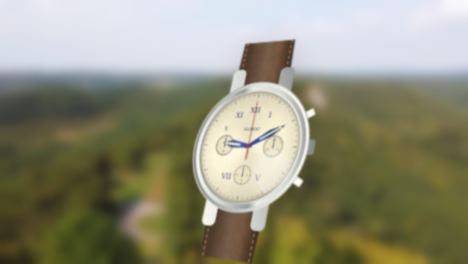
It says 9.10
